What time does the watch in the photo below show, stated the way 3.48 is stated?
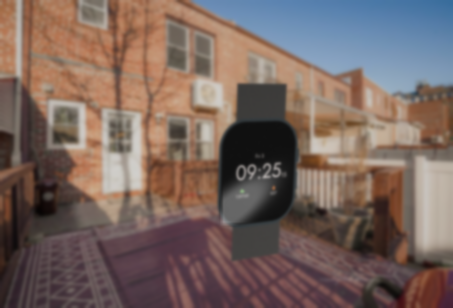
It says 9.25
